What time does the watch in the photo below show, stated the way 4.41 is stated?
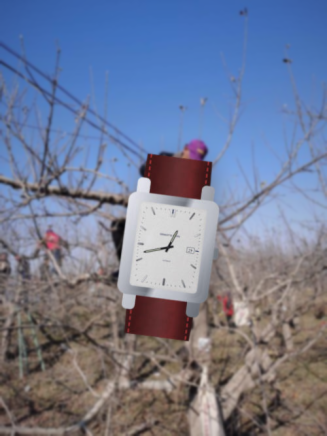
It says 12.42
